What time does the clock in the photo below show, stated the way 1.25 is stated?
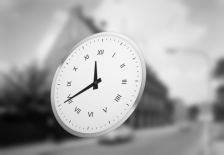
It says 11.40
